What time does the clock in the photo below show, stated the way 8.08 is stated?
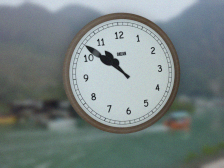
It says 10.52
